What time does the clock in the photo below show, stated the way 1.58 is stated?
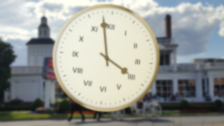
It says 3.58
